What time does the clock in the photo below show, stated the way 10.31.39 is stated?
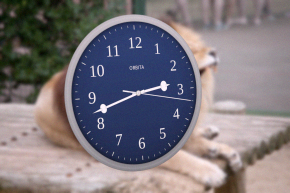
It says 2.42.17
